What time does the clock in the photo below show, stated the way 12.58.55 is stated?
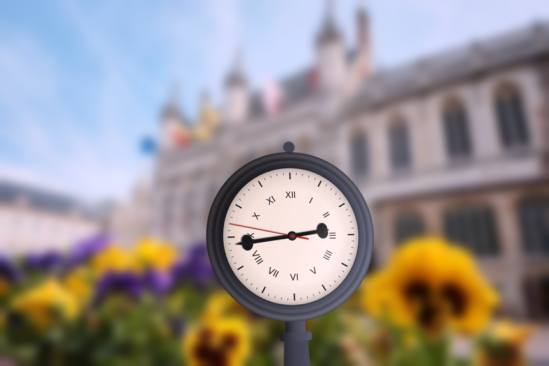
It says 2.43.47
